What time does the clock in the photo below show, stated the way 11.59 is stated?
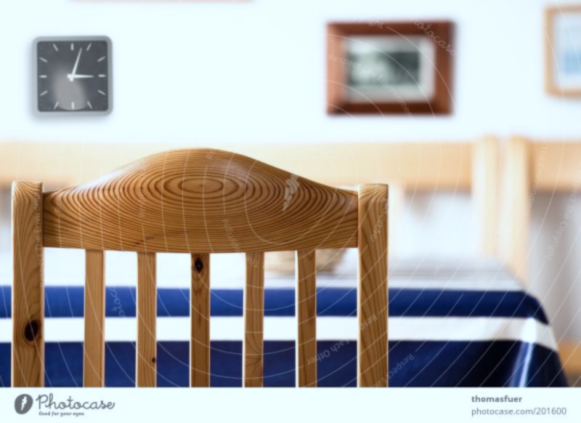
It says 3.03
